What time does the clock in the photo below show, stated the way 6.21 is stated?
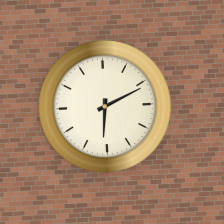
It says 6.11
